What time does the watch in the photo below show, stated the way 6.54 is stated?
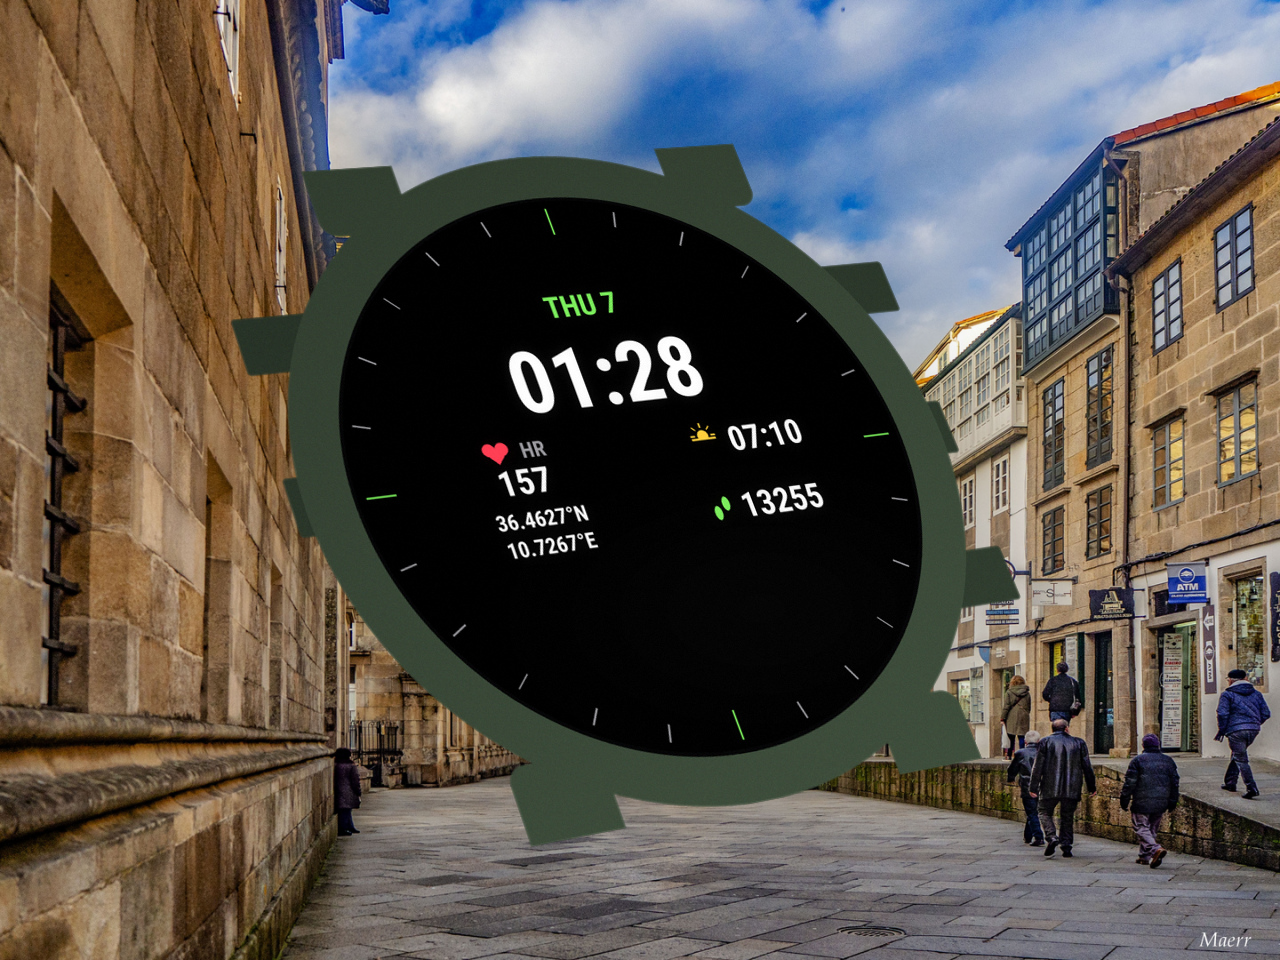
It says 1.28
